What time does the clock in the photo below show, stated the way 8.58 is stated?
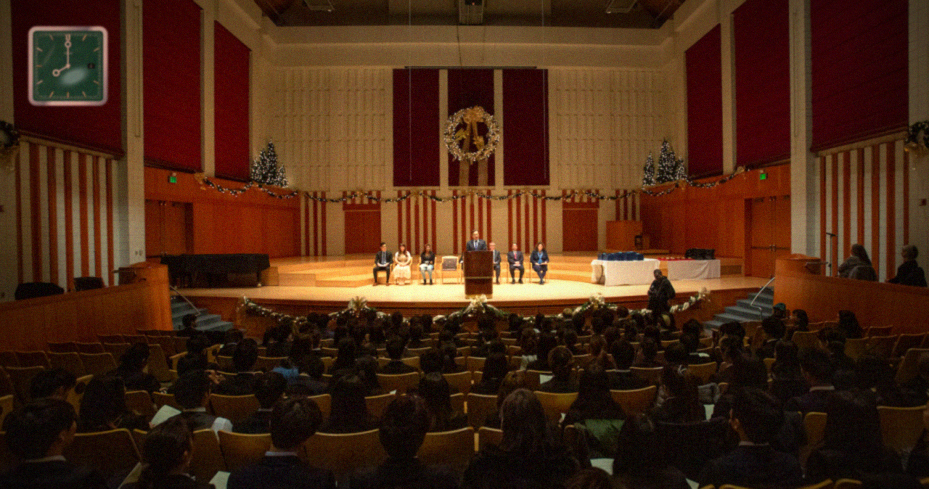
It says 8.00
